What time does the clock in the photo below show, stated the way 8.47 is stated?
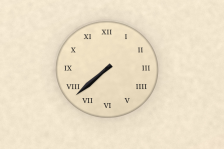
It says 7.38
